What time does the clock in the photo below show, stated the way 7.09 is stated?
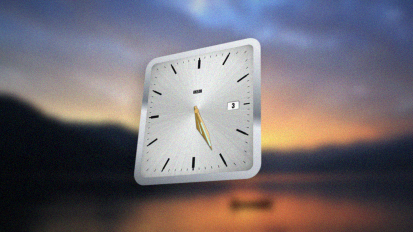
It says 5.26
